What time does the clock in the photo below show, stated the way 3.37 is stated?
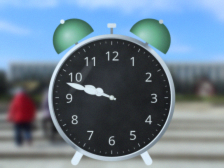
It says 9.48
